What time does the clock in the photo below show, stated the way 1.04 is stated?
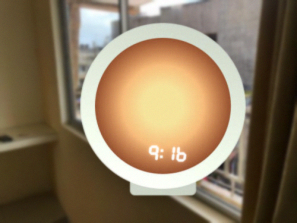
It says 9.16
